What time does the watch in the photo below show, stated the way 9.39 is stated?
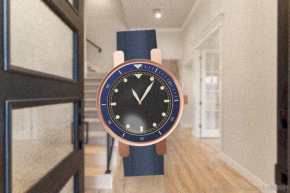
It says 11.06
